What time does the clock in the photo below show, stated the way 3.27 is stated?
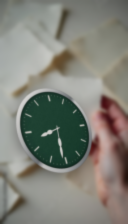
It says 8.31
